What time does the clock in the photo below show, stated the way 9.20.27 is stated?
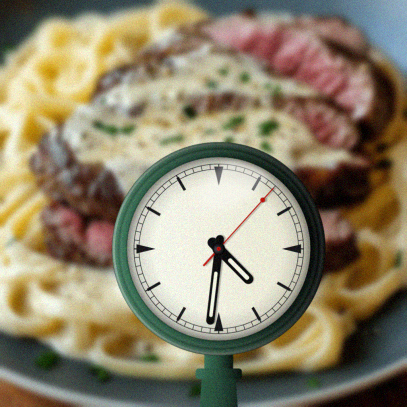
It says 4.31.07
